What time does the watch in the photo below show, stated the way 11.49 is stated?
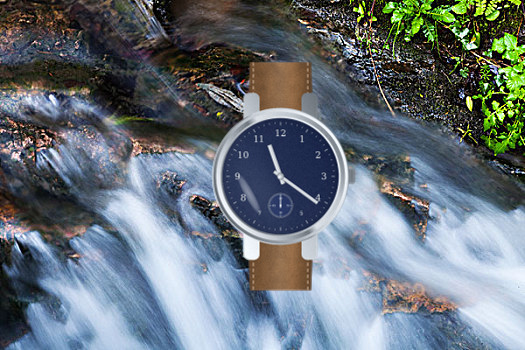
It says 11.21
